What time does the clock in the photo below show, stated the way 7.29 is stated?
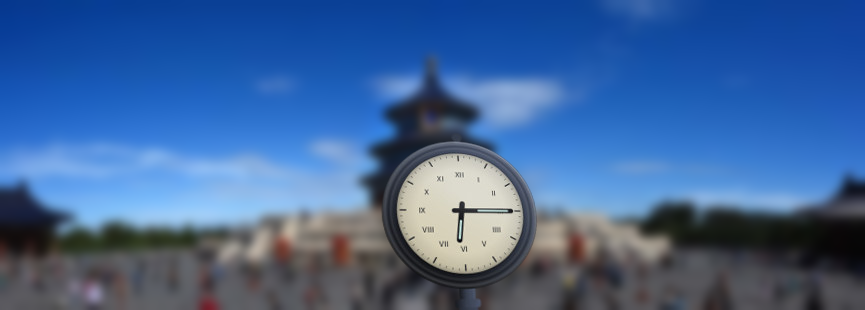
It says 6.15
